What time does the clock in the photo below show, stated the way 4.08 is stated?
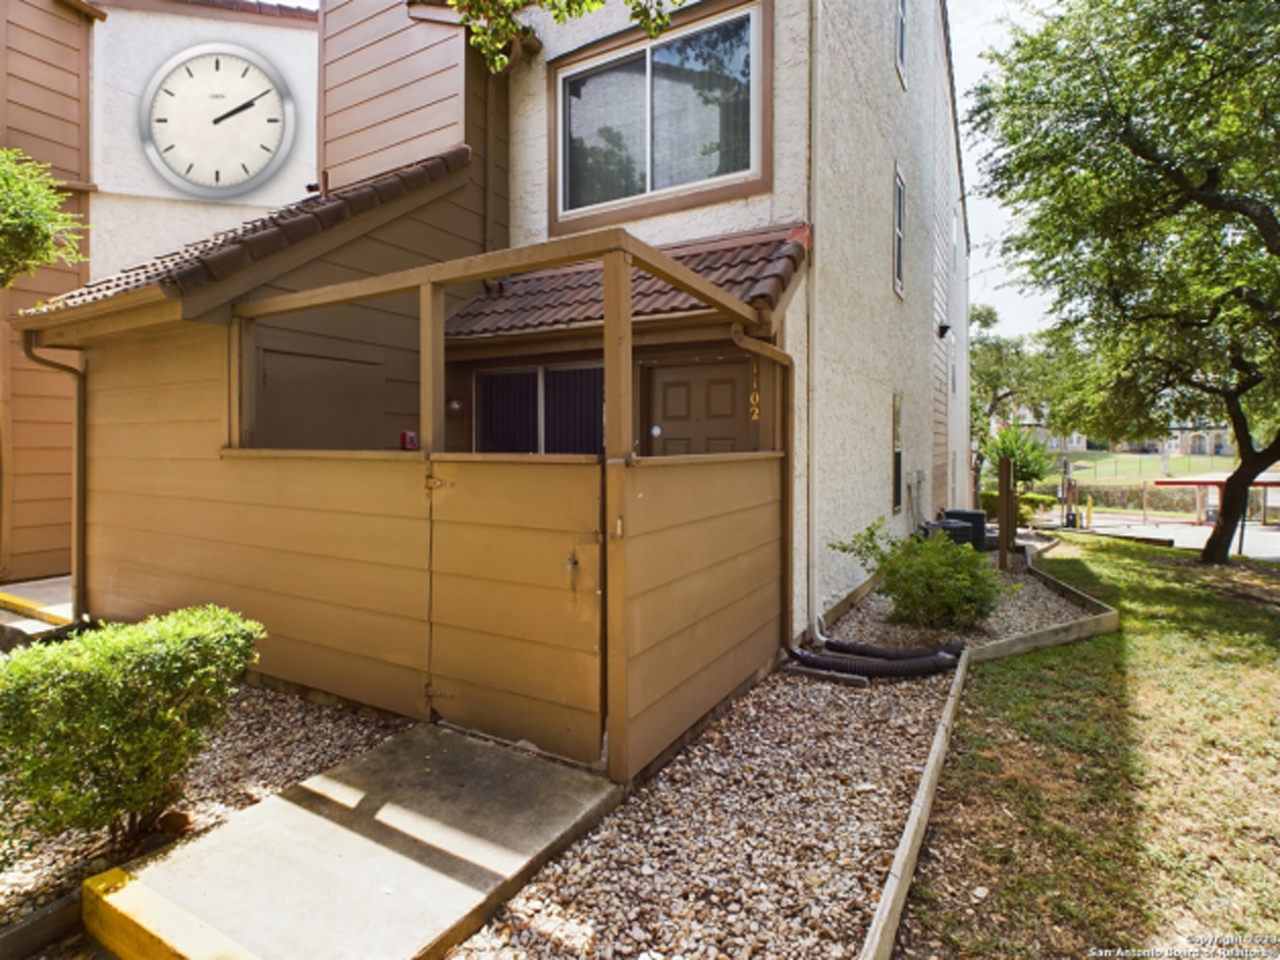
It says 2.10
